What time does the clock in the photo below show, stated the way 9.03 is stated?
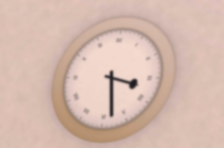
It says 3.28
